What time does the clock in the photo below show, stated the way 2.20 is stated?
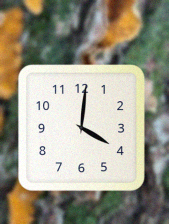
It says 4.01
